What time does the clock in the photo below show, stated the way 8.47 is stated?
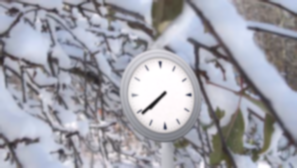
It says 7.39
